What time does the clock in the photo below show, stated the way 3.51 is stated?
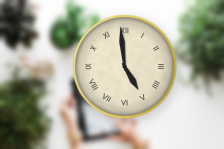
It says 4.59
